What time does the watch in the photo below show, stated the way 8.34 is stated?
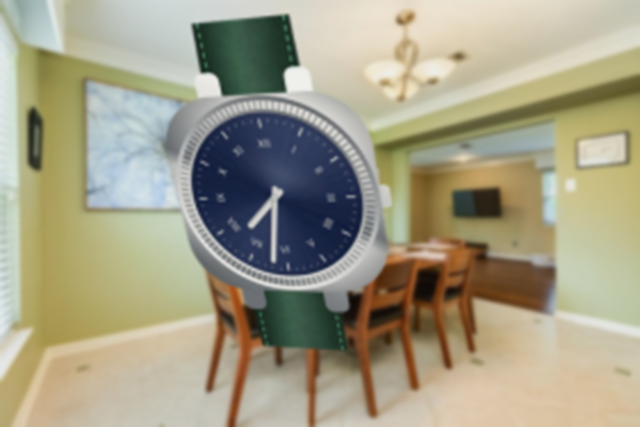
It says 7.32
